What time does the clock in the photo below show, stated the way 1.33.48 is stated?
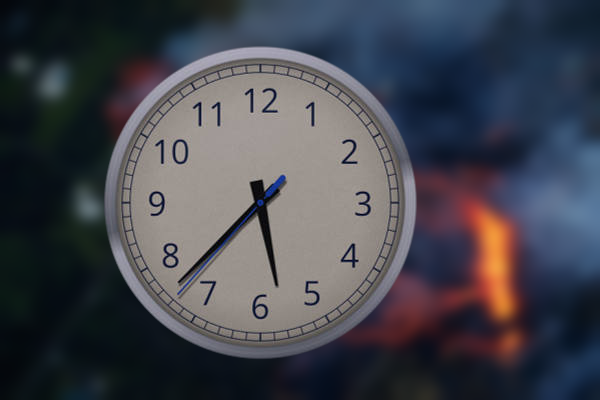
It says 5.37.37
